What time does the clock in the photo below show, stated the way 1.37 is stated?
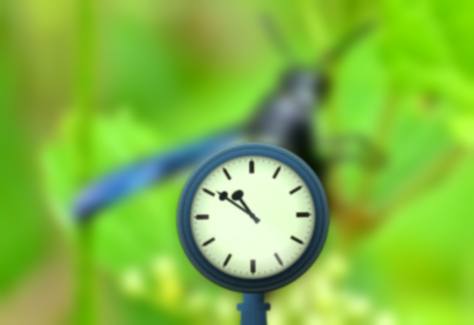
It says 10.51
